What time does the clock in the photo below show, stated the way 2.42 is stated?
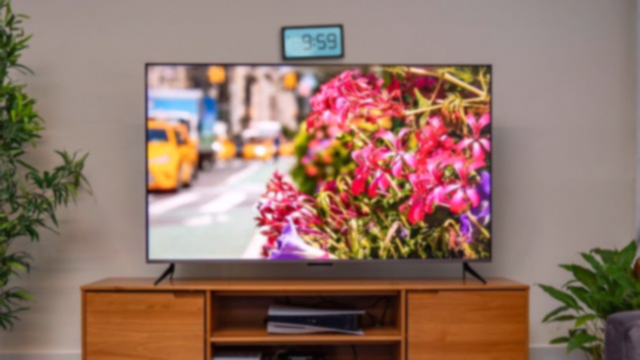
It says 9.59
